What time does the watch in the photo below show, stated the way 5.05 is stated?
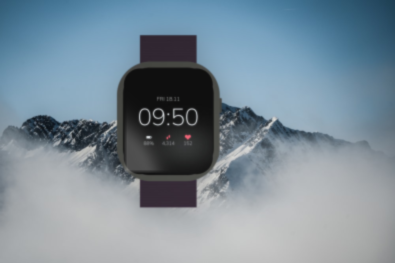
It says 9.50
